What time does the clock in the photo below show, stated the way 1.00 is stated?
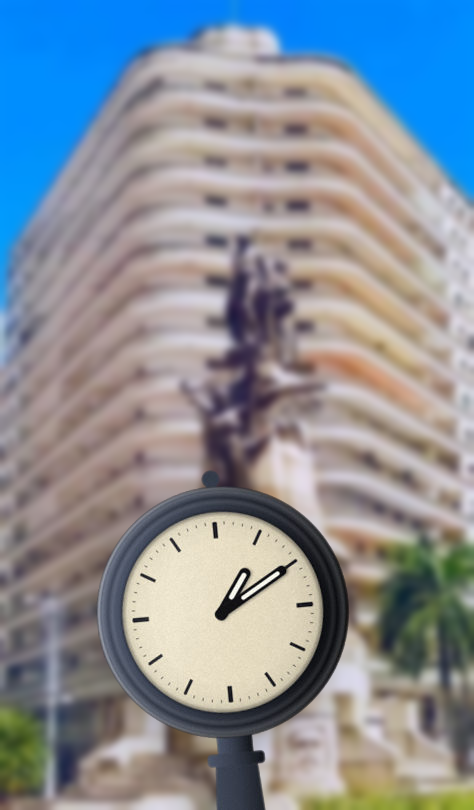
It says 1.10
